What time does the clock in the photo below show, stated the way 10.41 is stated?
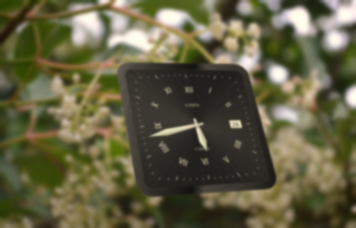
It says 5.43
